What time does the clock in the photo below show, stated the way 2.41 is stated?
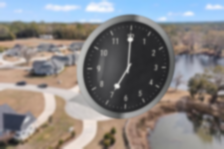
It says 7.00
